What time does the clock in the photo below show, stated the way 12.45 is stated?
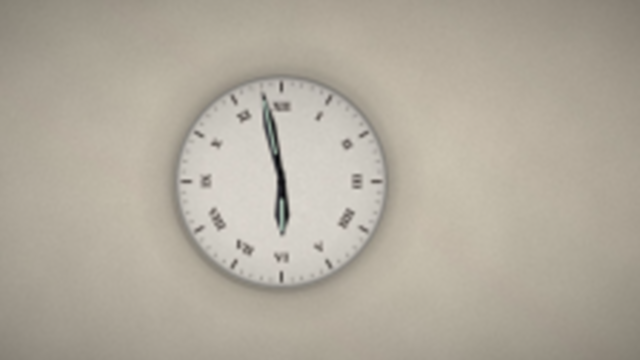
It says 5.58
